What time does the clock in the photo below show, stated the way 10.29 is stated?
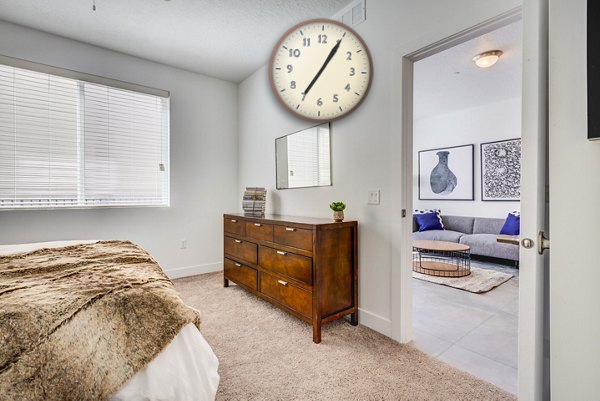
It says 7.05
